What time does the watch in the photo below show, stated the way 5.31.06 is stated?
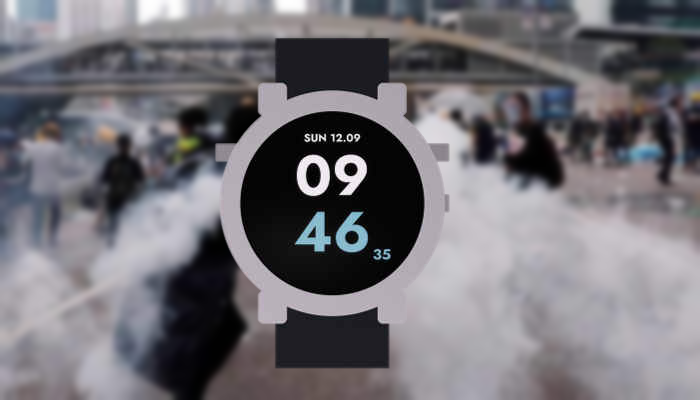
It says 9.46.35
